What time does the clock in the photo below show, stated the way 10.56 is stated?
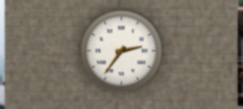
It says 2.36
